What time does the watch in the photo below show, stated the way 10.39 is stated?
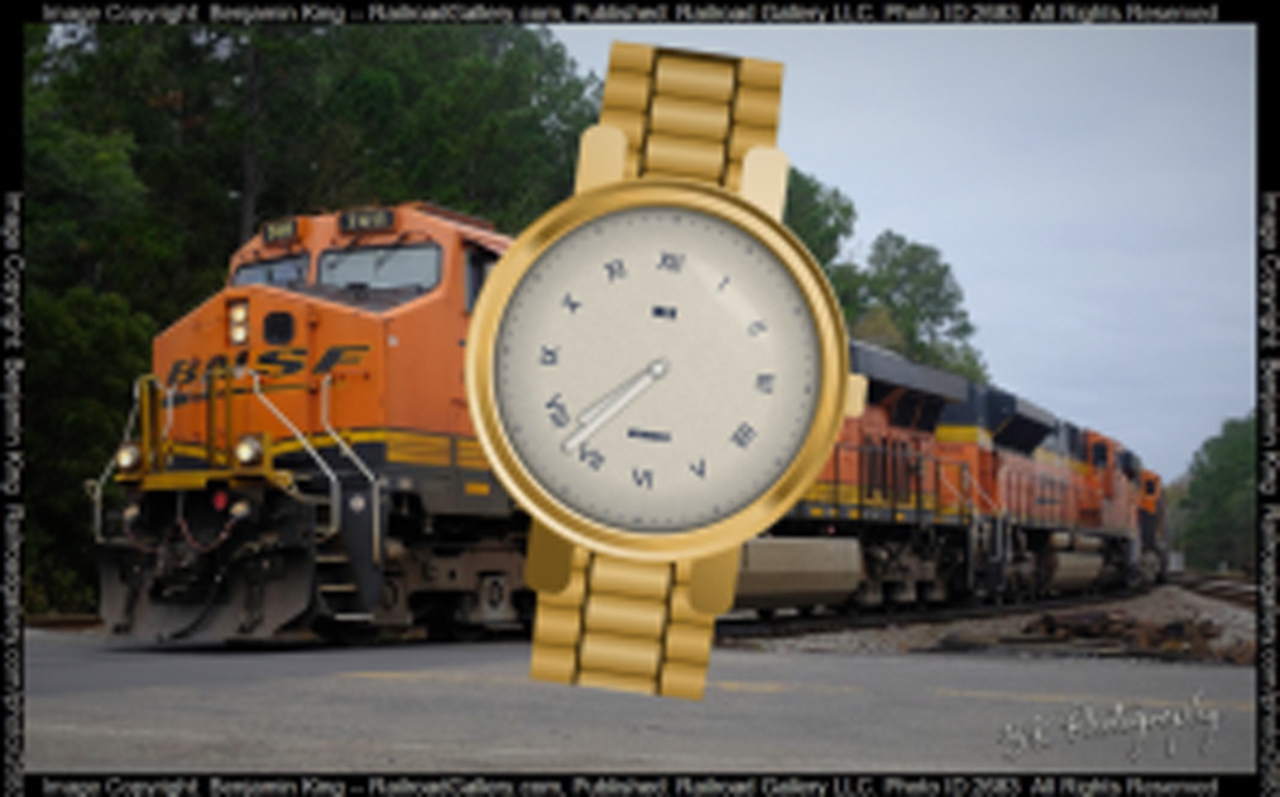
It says 7.37
